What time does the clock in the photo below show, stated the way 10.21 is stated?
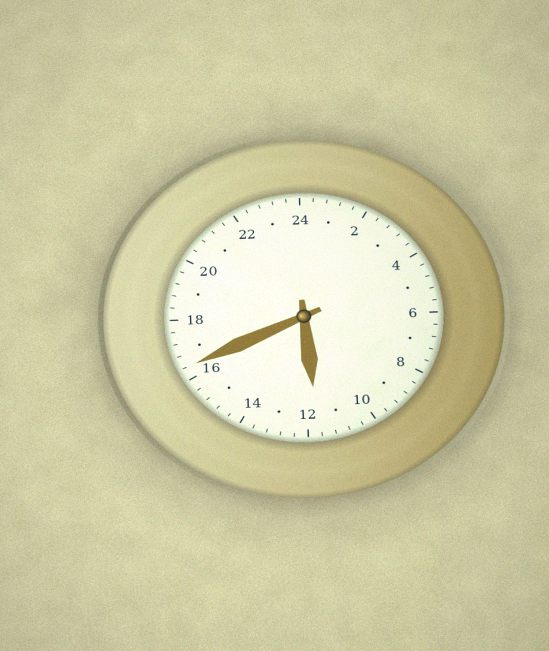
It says 11.41
